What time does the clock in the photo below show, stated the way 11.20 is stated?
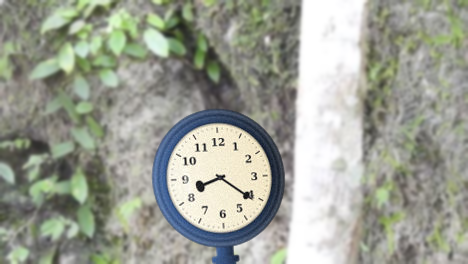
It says 8.21
